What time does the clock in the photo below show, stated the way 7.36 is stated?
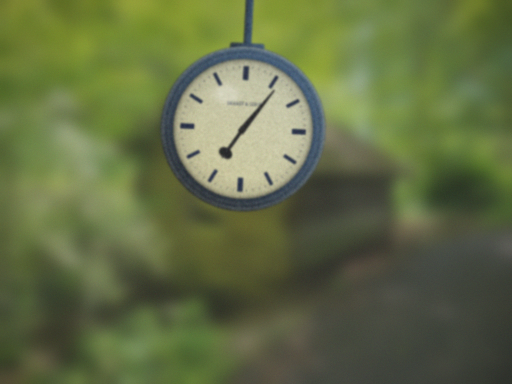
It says 7.06
